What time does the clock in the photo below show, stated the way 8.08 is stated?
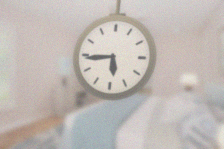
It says 5.44
